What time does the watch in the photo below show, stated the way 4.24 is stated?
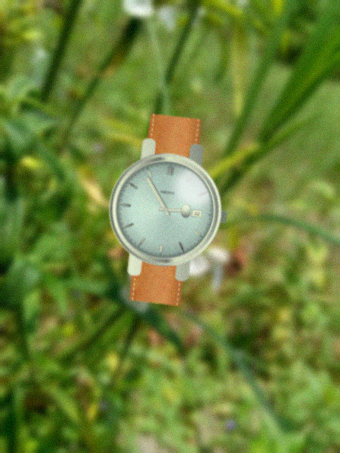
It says 2.54
